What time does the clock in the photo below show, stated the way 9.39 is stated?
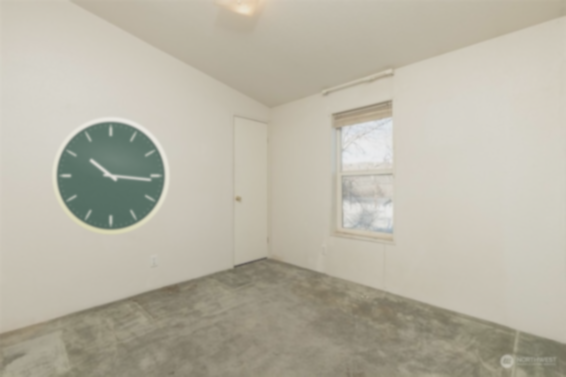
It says 10.16
